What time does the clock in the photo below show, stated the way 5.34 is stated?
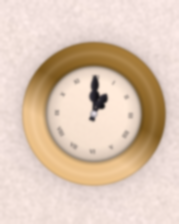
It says 1.00
